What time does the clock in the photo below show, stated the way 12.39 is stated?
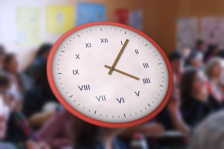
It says 4.06
